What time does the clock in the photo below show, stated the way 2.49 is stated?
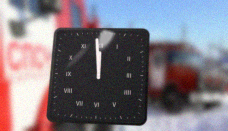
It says 11.59
